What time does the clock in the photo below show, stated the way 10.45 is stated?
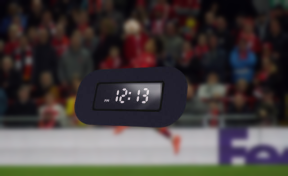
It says 12.13
